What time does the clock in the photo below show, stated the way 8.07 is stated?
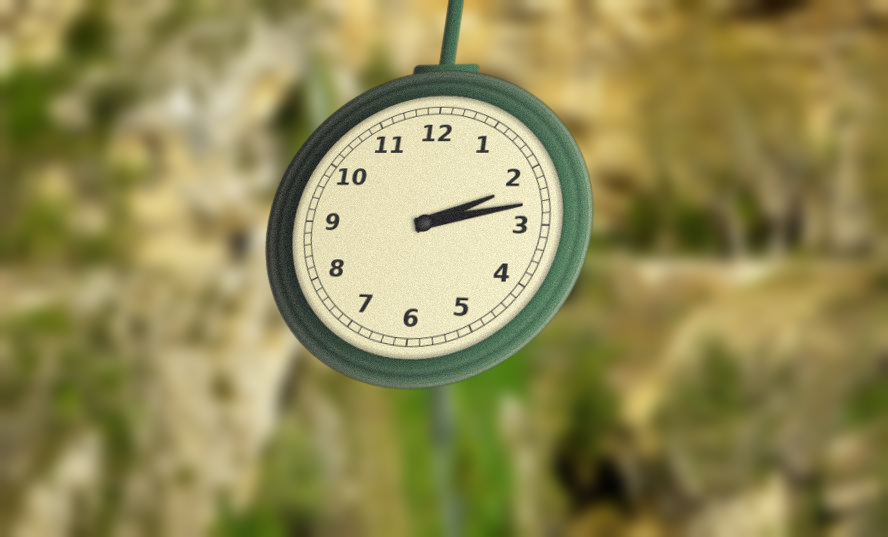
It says 2.13
